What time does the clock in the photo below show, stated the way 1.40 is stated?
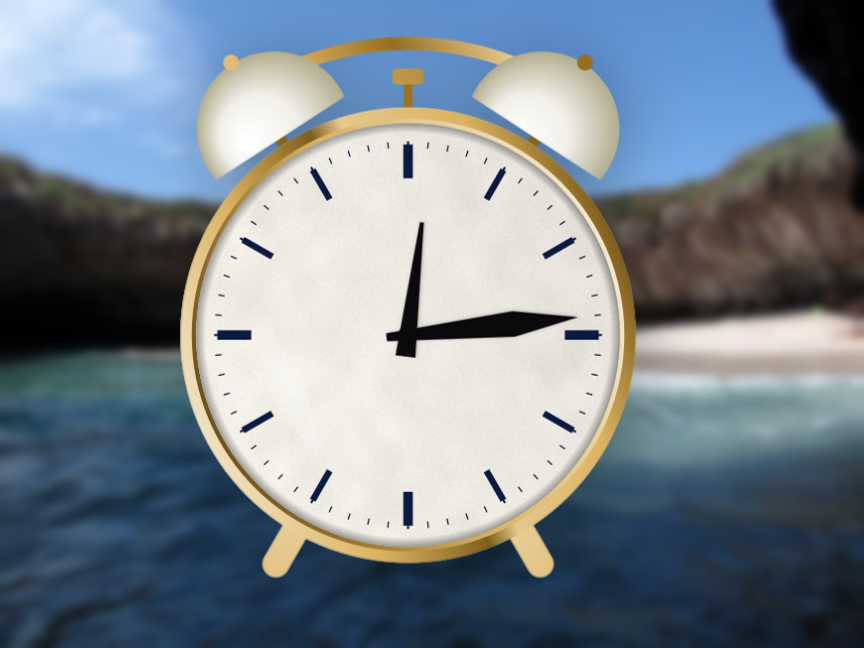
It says 12.14
